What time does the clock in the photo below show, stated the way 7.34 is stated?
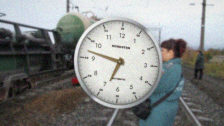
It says 6.47
